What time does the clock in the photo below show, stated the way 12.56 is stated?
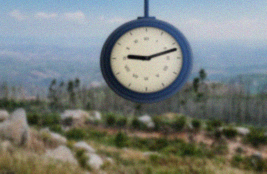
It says 9.12
